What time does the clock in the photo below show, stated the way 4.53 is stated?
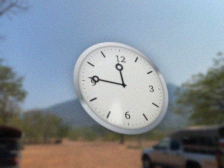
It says 11.46
